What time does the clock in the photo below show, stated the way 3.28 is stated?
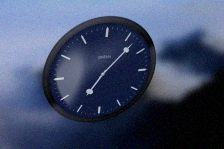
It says 7.07
